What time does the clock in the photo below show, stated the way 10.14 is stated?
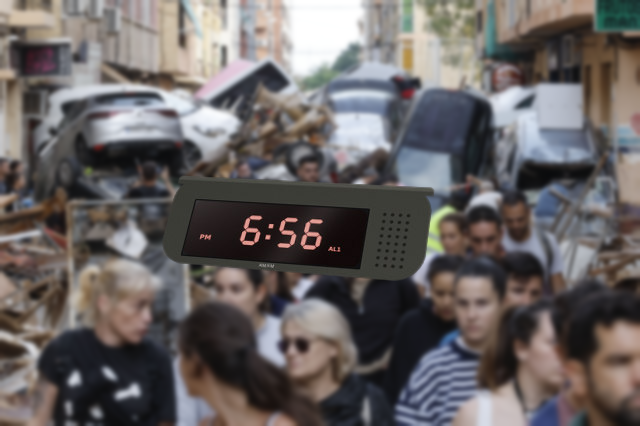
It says 6.56
